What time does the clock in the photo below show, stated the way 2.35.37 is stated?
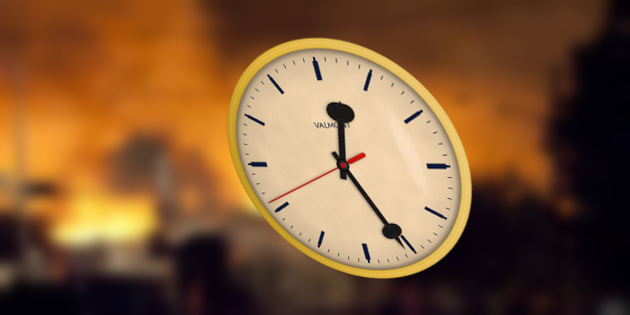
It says 12.25.41
